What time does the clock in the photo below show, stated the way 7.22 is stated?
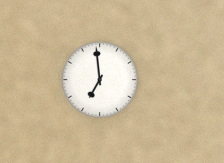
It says 6.59
